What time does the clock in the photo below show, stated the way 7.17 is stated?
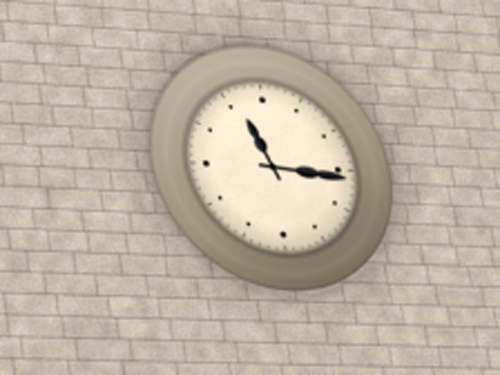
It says 11.16
